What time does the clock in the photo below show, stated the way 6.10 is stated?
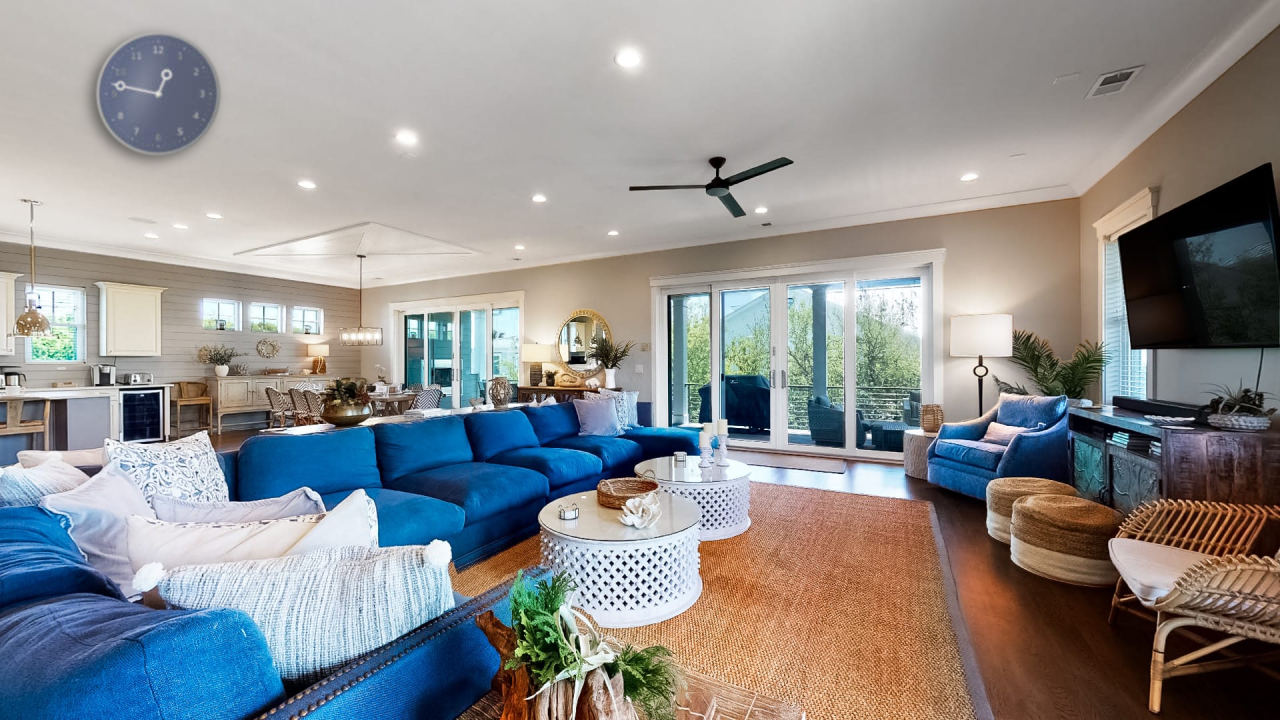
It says 12.47
